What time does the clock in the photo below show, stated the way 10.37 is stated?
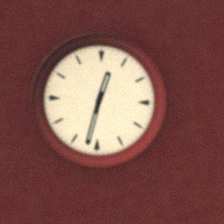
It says 12.32
